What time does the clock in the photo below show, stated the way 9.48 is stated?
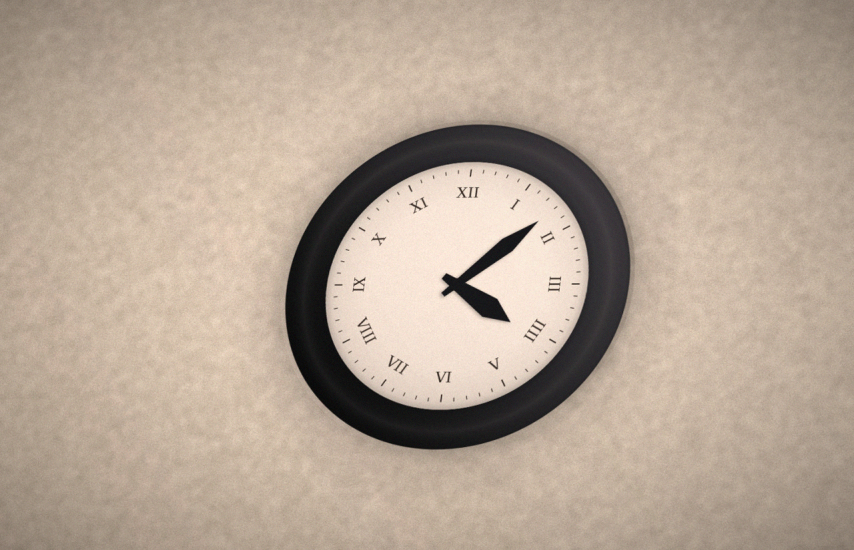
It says 4.08
